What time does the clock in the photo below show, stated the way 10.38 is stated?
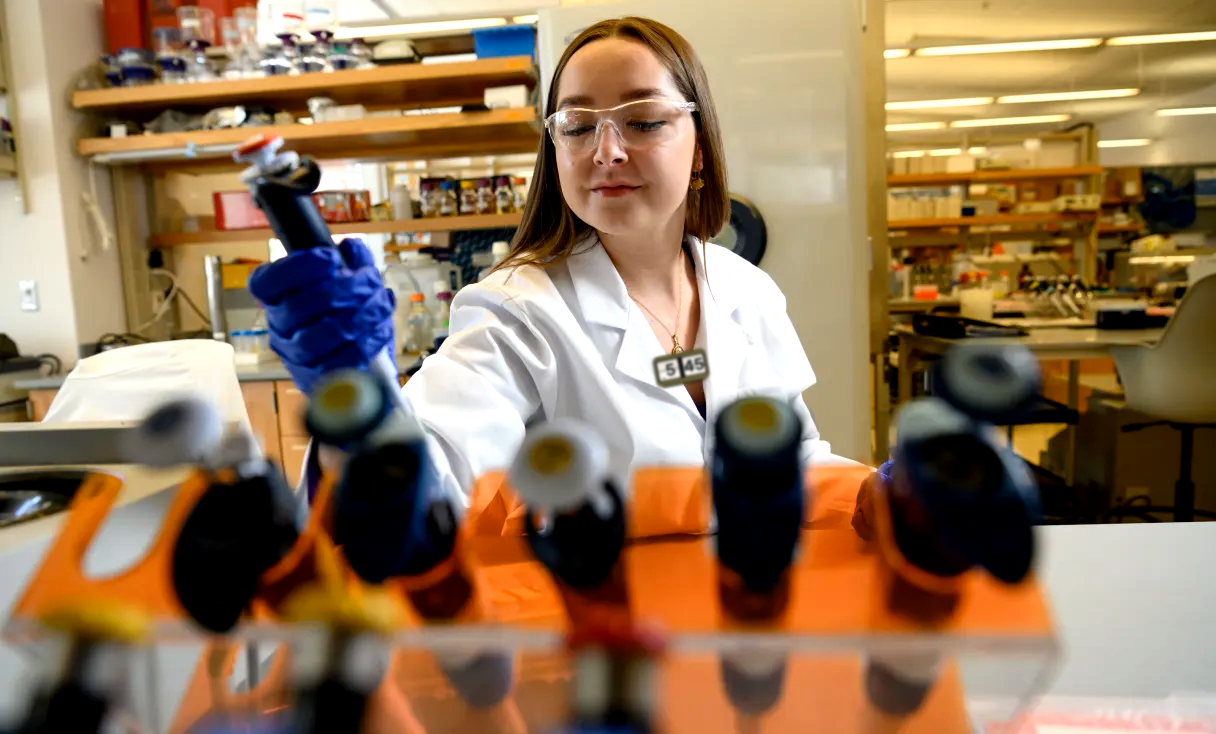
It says 5.45
